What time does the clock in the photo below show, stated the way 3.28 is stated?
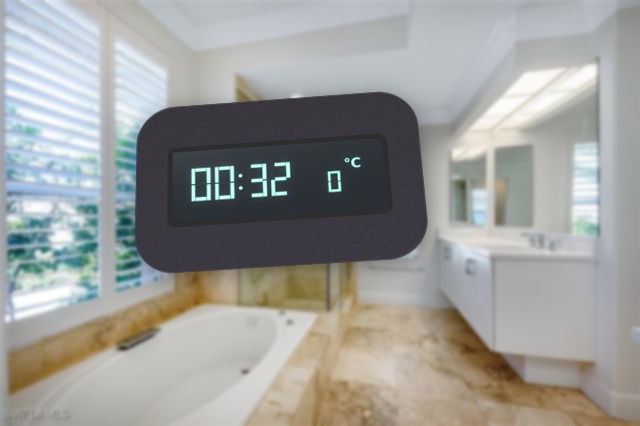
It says 0.32
